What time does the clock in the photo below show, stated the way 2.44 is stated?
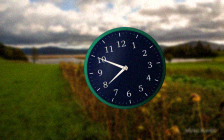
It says 7.50
